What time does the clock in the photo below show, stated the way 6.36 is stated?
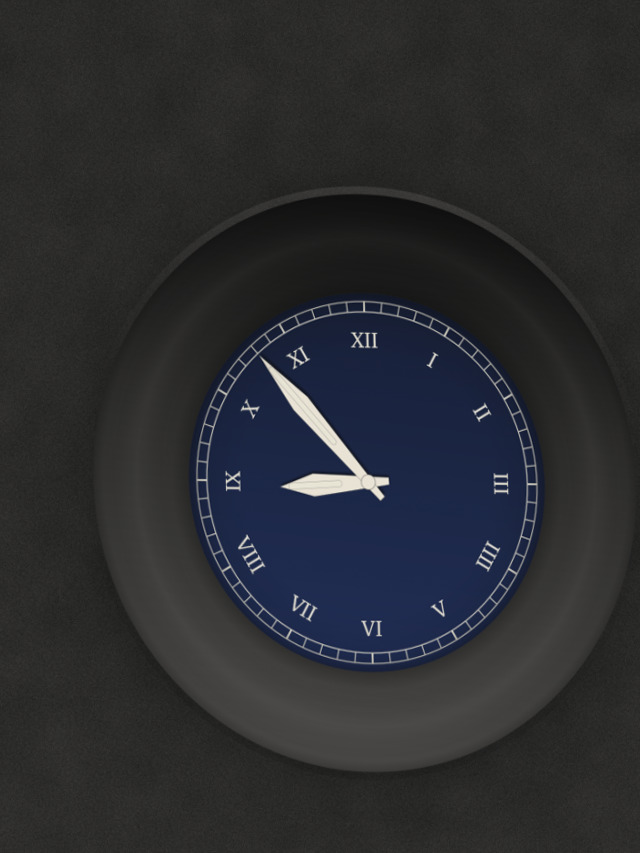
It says 8.53
